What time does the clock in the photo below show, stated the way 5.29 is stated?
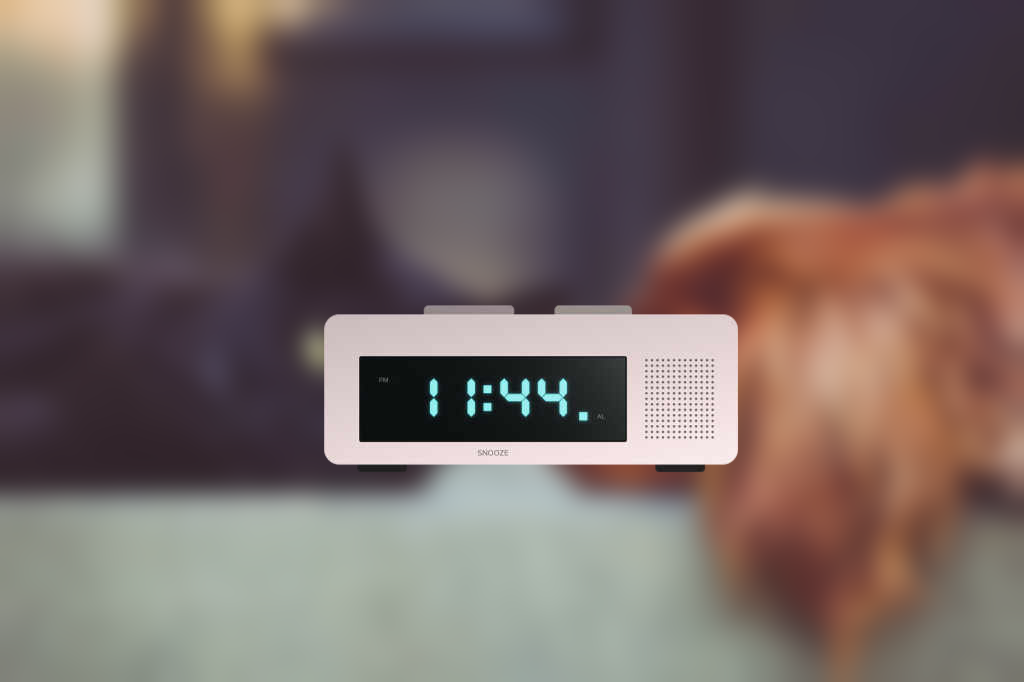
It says 11.44
